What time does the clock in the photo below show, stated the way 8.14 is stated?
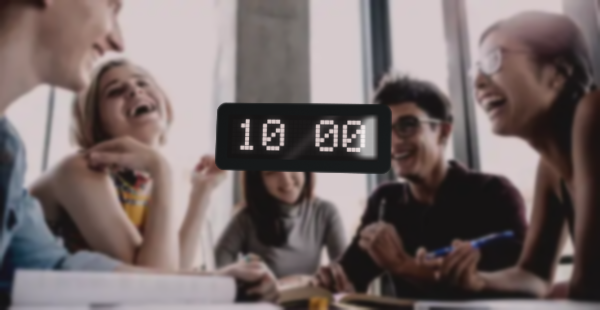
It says 10.00
